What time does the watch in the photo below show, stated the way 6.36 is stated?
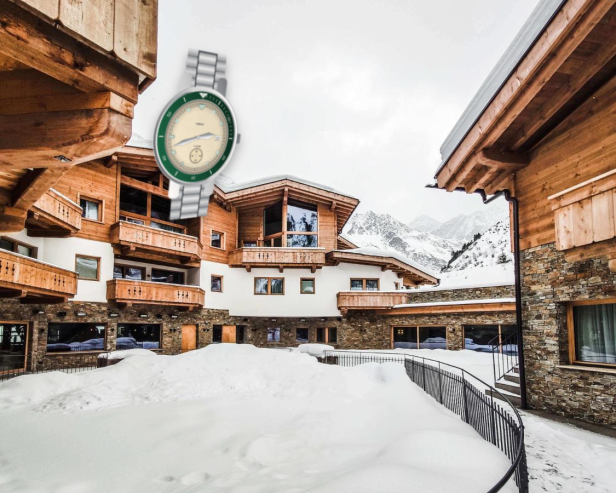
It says 2.42
